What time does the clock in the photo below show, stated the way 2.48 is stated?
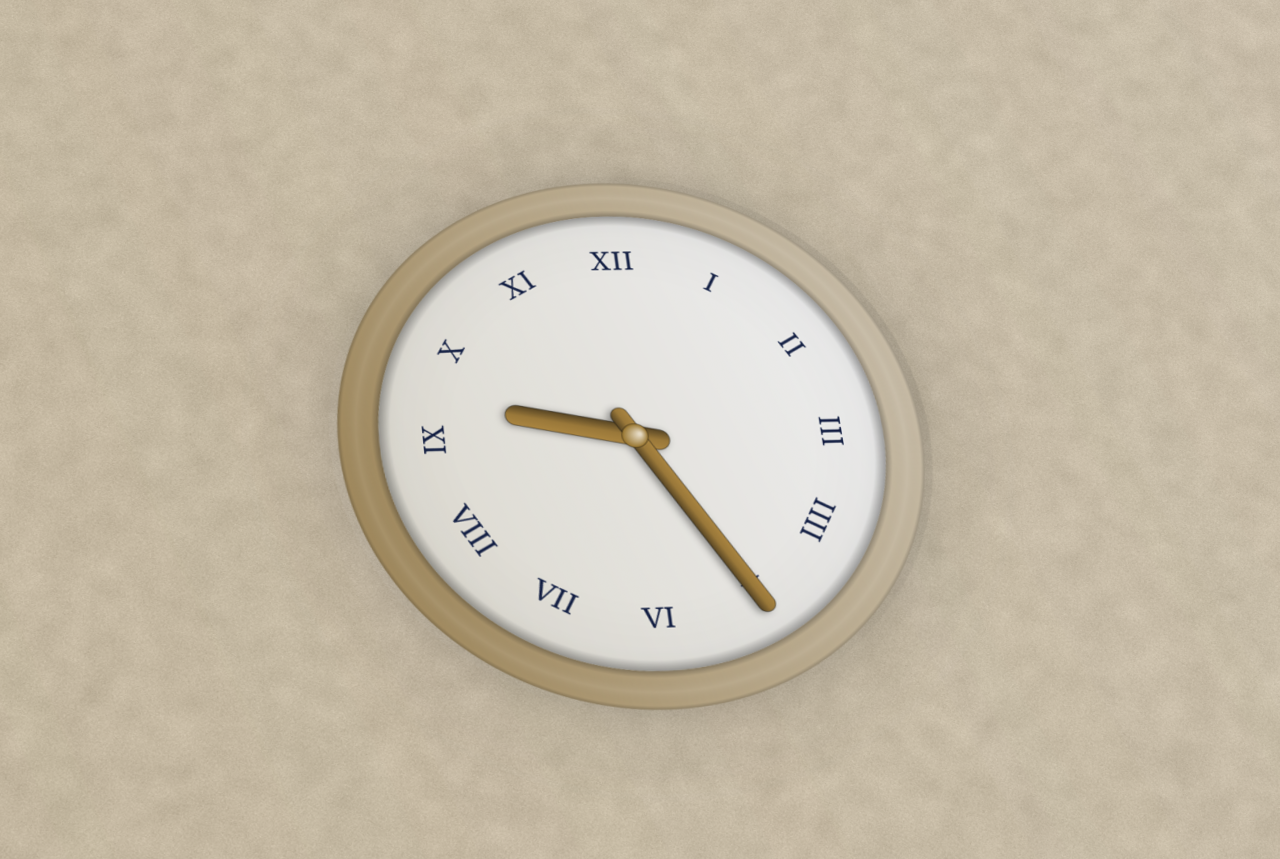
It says 9.25
